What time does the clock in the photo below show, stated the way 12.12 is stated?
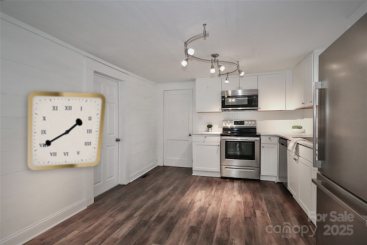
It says 1.40
